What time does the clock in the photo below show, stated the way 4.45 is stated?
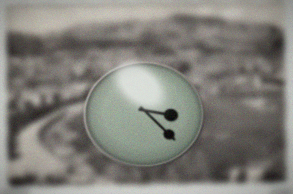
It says 3.23
